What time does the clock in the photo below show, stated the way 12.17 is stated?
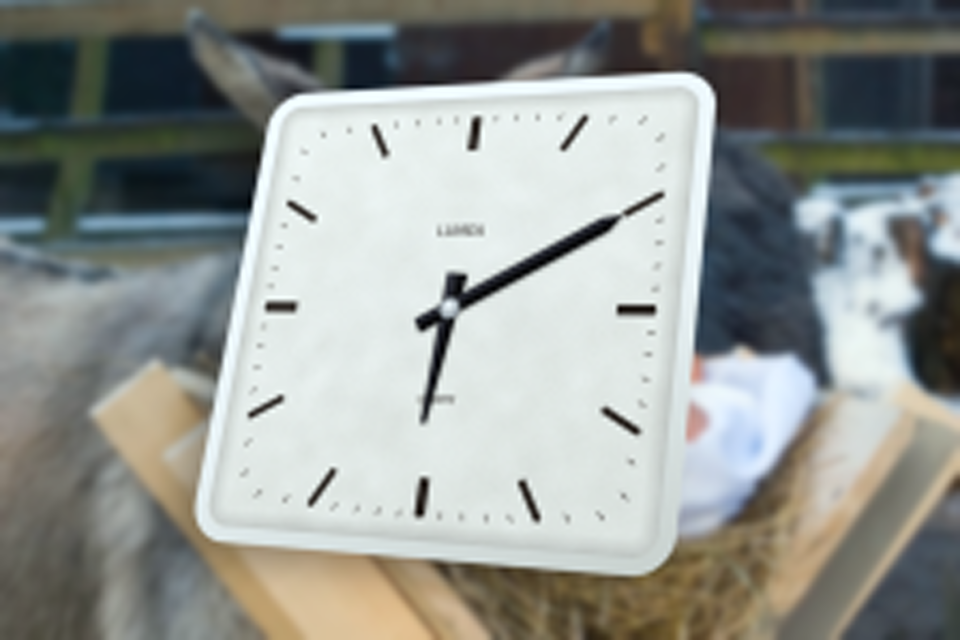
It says 6.10
